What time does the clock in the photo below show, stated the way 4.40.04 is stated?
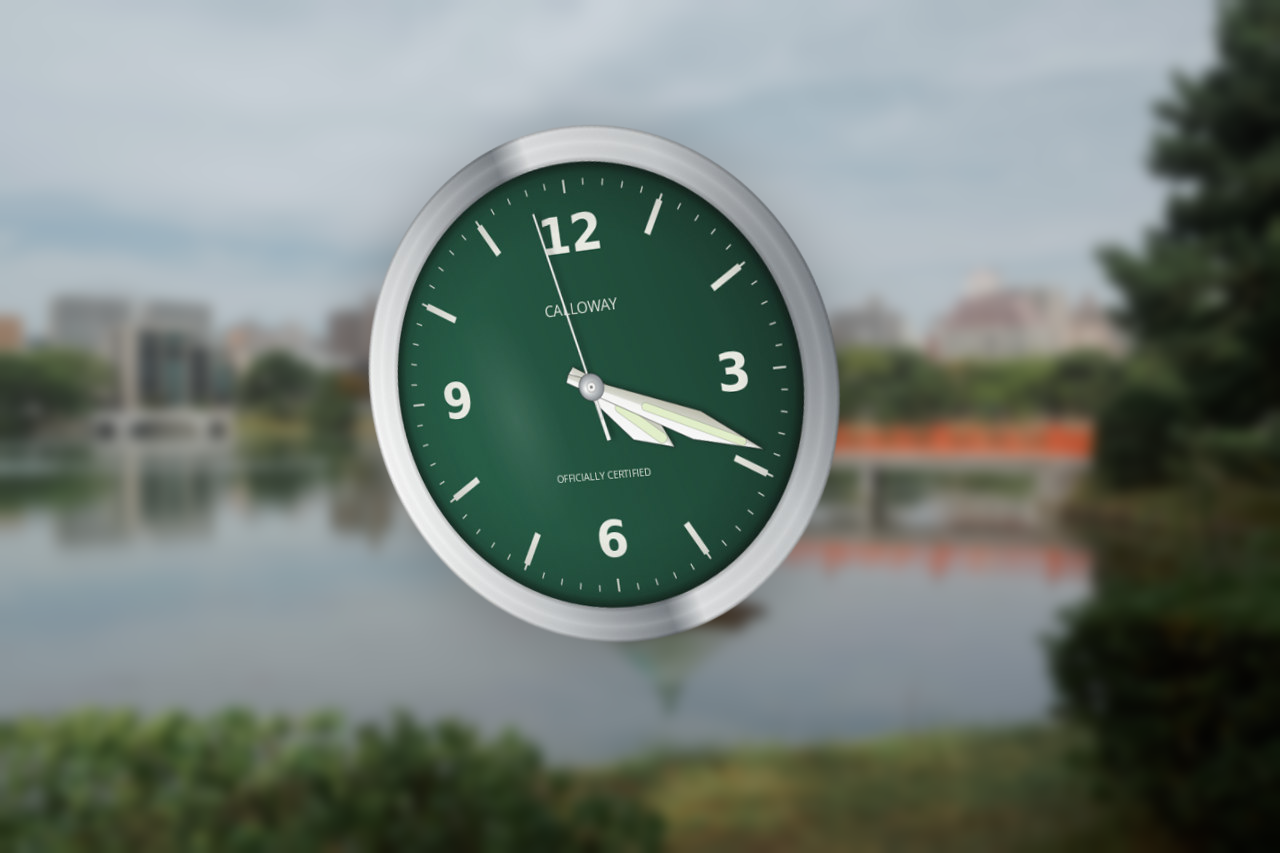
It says 4.18.58
